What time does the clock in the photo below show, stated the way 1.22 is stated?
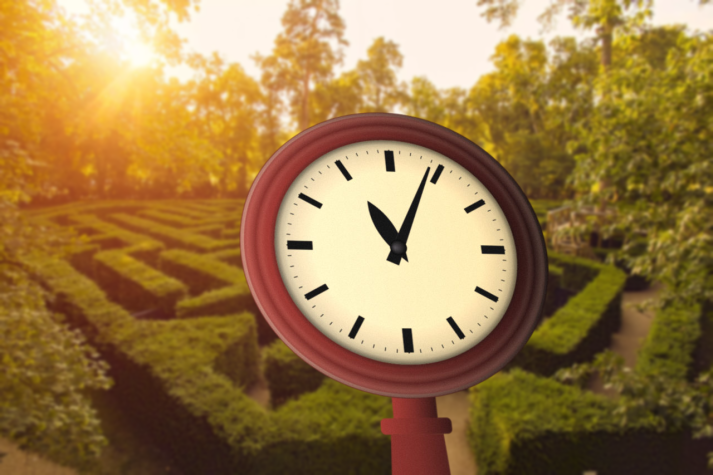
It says 11.04
